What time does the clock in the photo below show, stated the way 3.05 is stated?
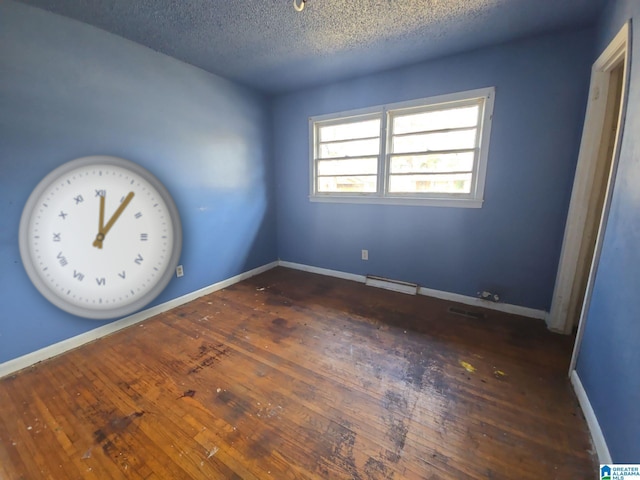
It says 12.06
